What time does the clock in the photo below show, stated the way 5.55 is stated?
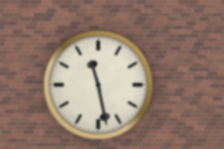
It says 11.28
